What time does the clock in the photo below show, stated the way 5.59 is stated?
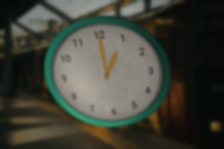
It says 1.00
